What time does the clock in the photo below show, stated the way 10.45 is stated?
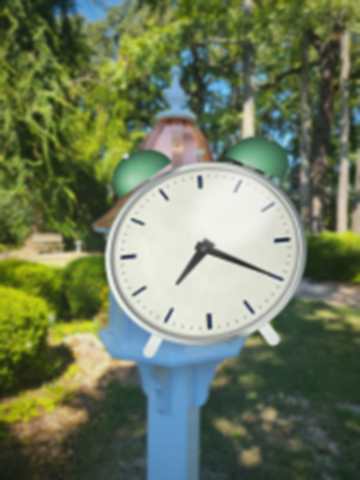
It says 7.20
